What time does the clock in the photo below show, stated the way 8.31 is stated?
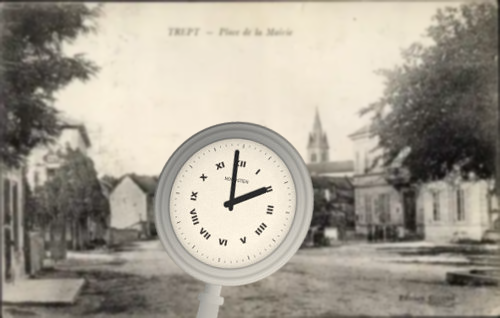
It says 1.59
